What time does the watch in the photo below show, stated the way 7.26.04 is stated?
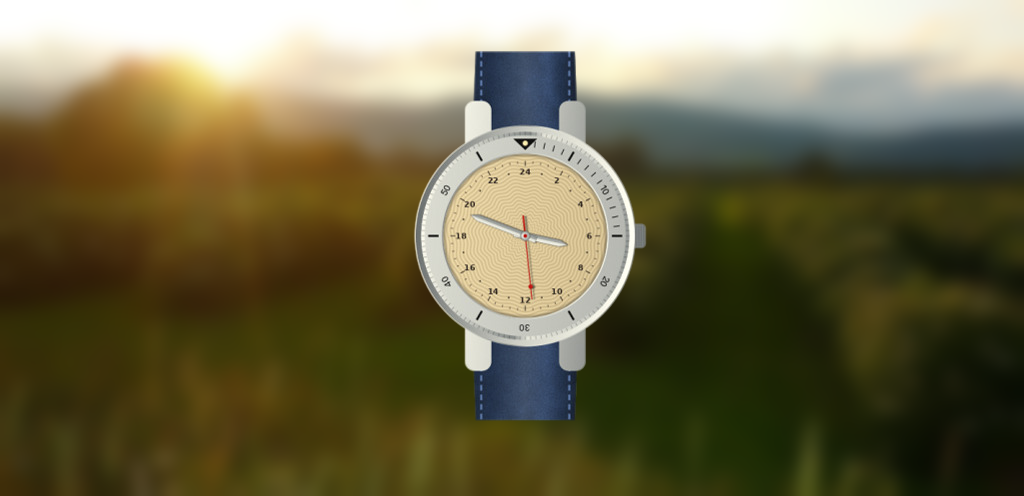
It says 6.48.29
